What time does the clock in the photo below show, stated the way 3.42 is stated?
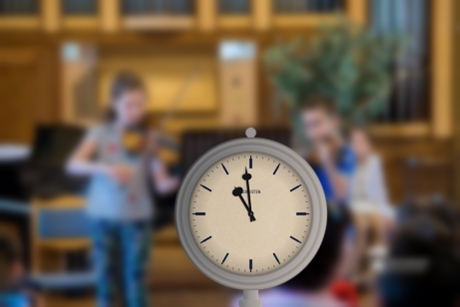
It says 10.59
